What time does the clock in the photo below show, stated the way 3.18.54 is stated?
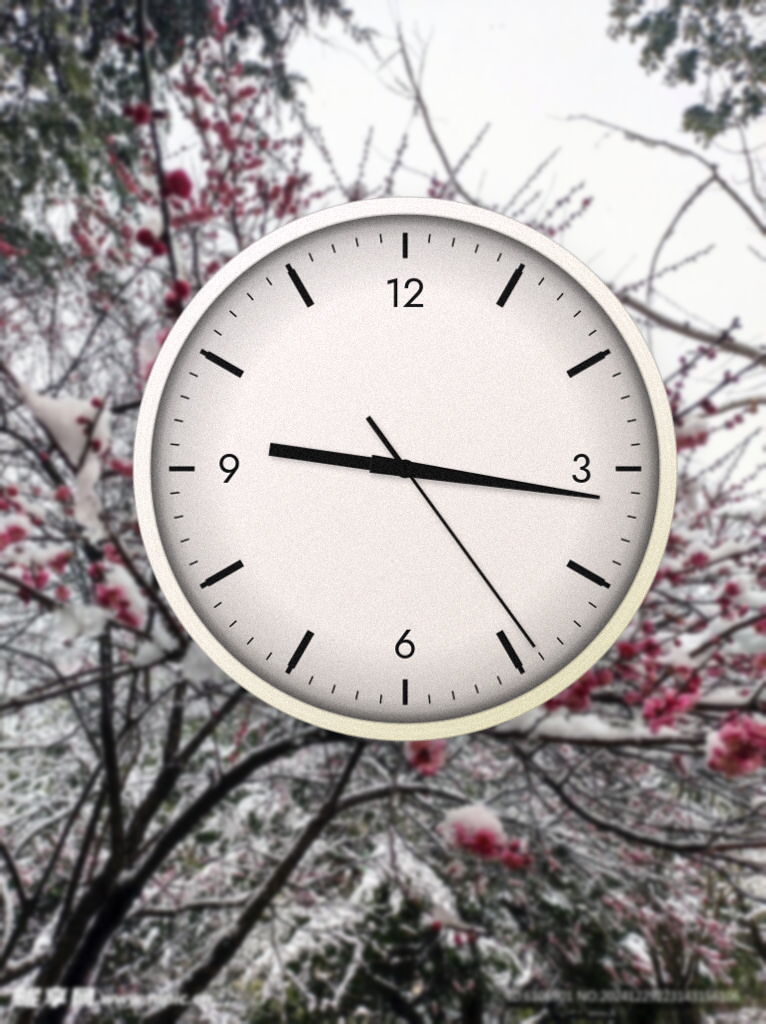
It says 9.16.24
